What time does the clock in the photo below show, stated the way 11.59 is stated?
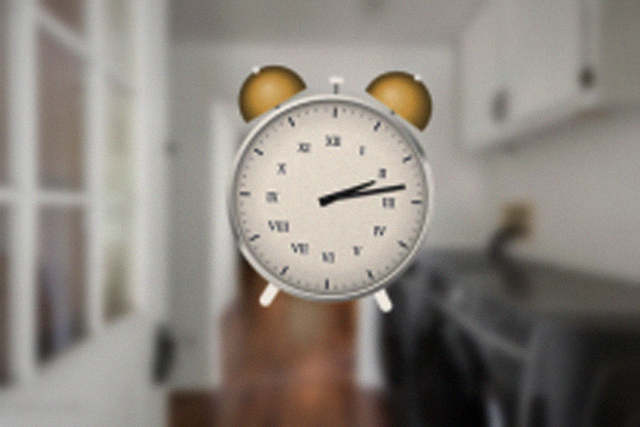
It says 2.13
